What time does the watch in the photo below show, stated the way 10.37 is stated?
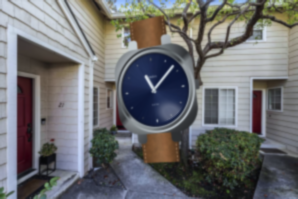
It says 11.08
